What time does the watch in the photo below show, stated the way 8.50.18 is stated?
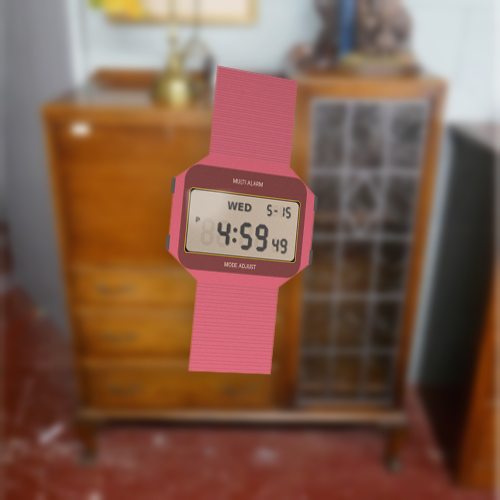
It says 4.59.49
